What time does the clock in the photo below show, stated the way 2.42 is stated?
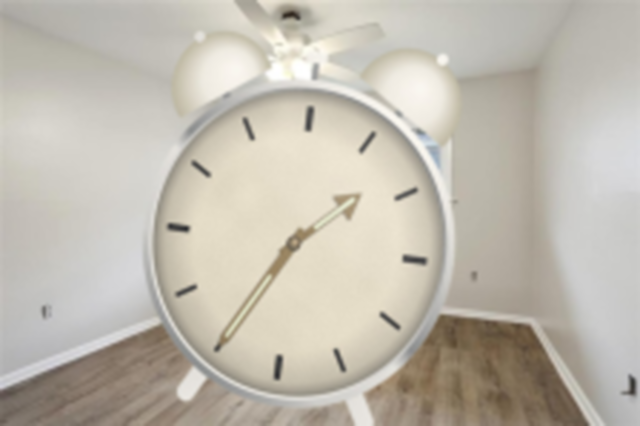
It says 1.35
